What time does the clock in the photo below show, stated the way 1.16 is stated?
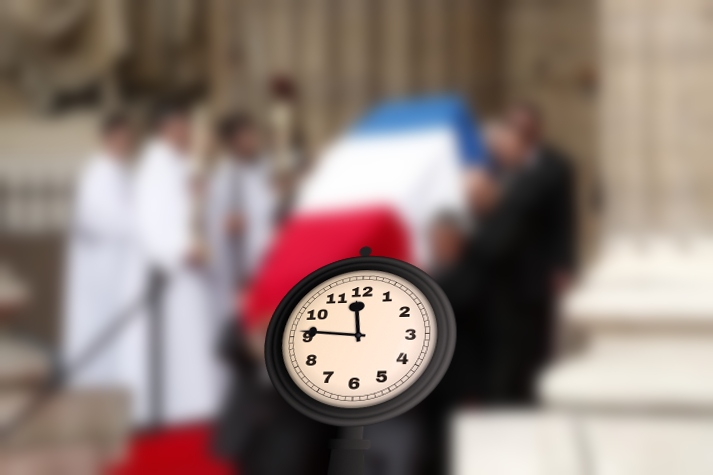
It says 11.46
